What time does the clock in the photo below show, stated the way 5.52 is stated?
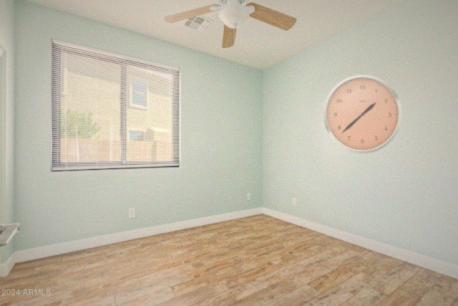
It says 1.38
